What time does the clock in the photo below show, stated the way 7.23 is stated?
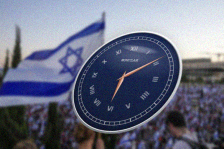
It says 6.09
